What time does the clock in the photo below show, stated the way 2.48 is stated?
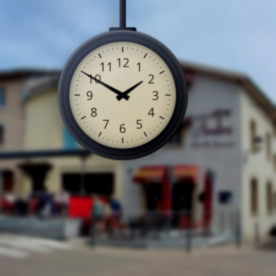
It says 1.50
